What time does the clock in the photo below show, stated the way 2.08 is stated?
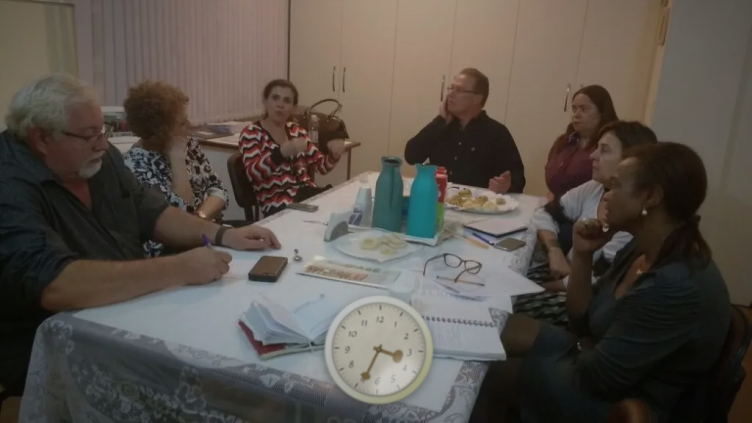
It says 3.34
